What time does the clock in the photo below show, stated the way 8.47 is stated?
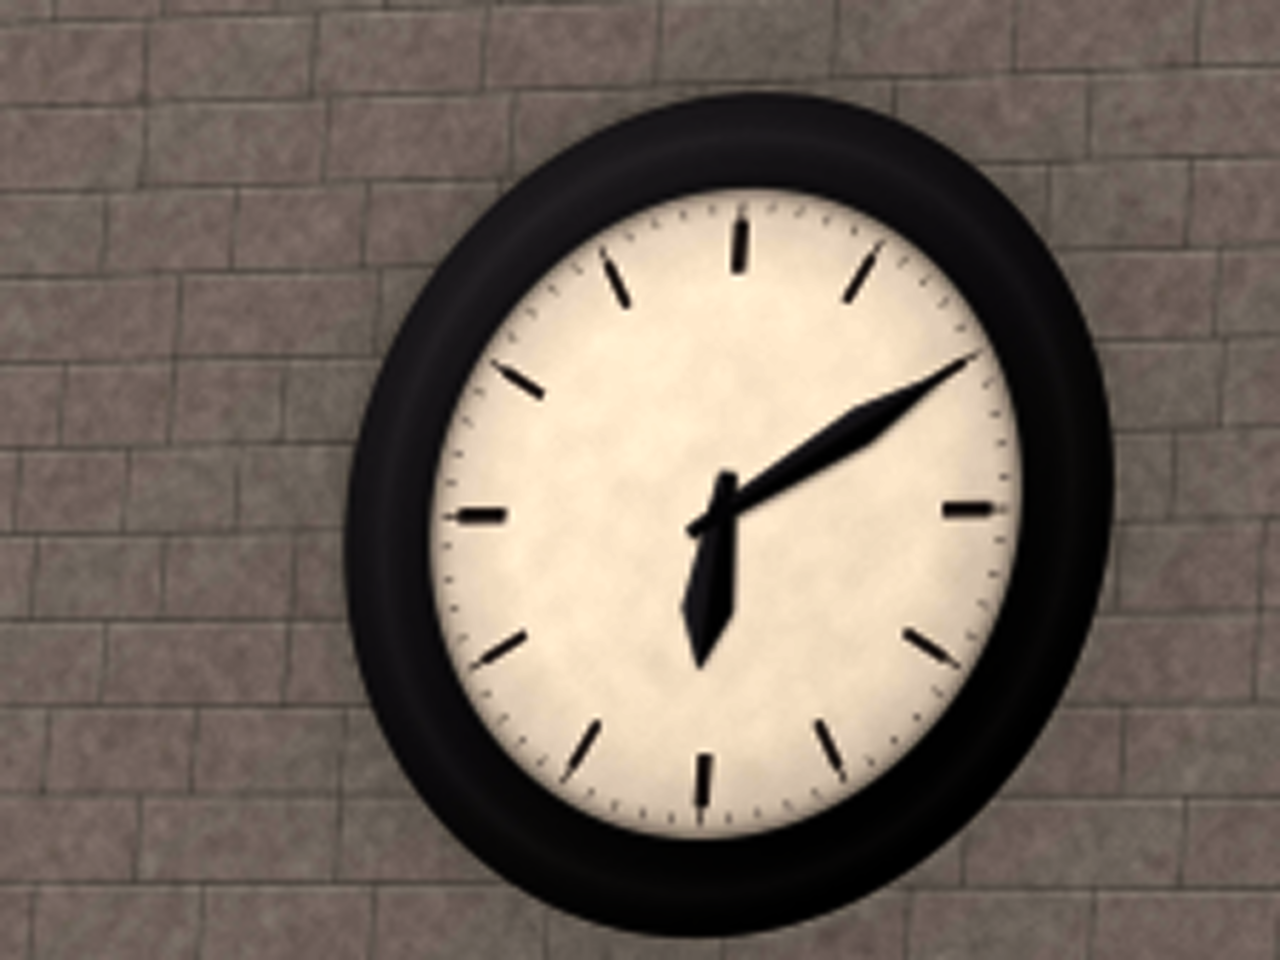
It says 6.10
